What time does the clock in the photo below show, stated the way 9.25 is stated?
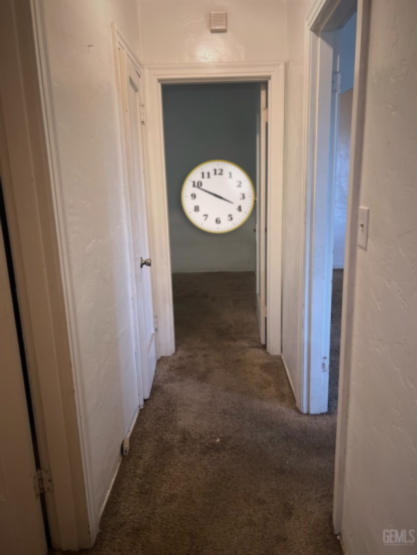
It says 3.49
